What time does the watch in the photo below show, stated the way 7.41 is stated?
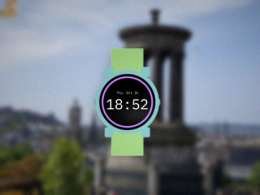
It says 18.52
